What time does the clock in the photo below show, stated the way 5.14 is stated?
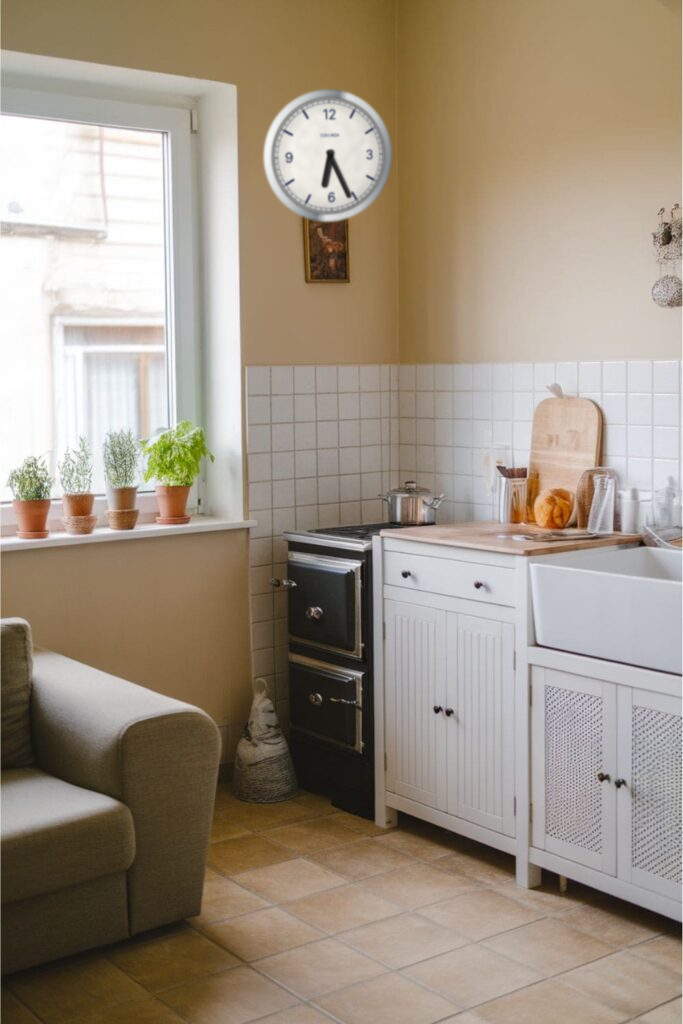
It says 6.26
